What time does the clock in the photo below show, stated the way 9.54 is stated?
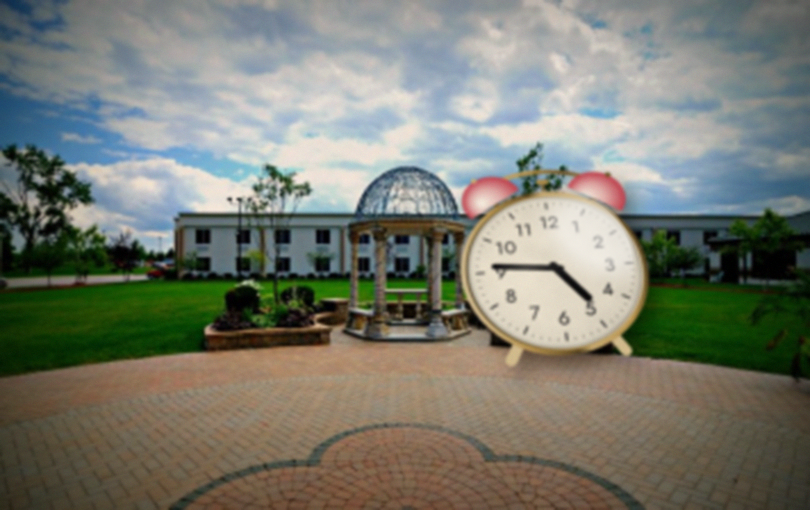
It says 4.46
